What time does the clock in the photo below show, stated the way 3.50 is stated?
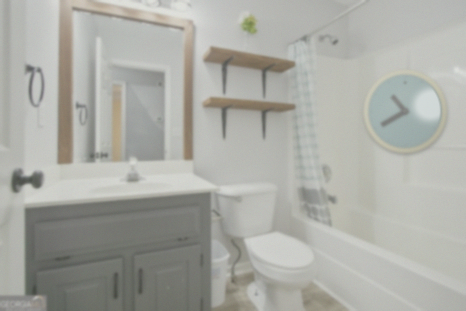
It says 10.40
